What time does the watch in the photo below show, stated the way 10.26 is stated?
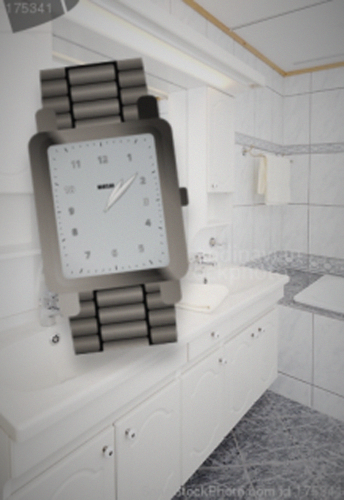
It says 1.08
